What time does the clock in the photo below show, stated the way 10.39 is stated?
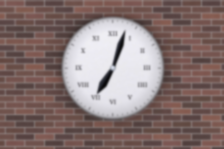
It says 7.03
